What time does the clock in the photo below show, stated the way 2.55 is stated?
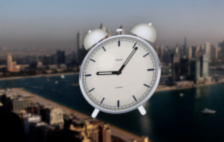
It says 9.06
